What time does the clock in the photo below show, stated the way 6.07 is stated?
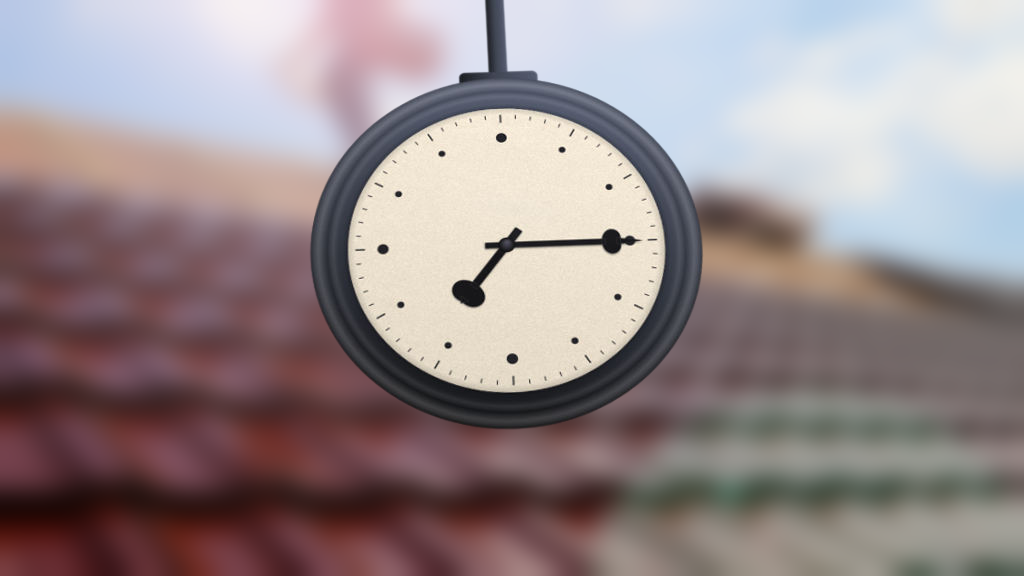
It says 7.15
